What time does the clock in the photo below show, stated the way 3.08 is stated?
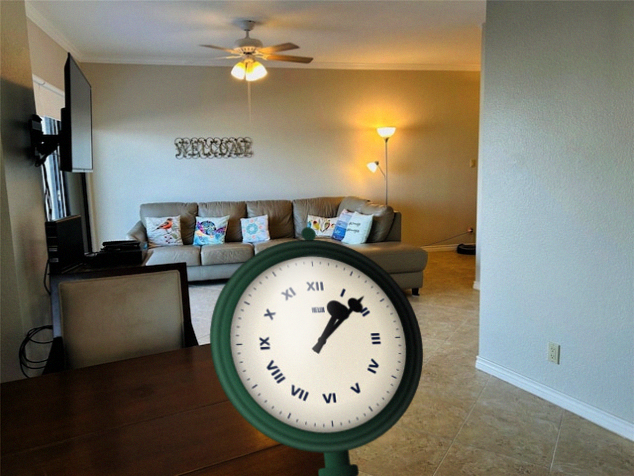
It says 1.08
